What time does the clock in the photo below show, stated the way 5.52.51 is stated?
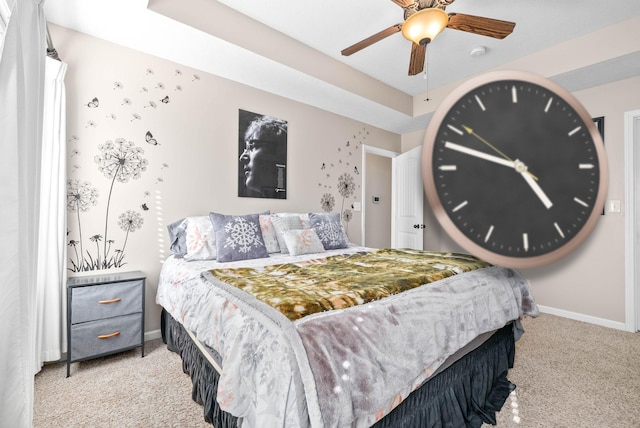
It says 4.47.51
